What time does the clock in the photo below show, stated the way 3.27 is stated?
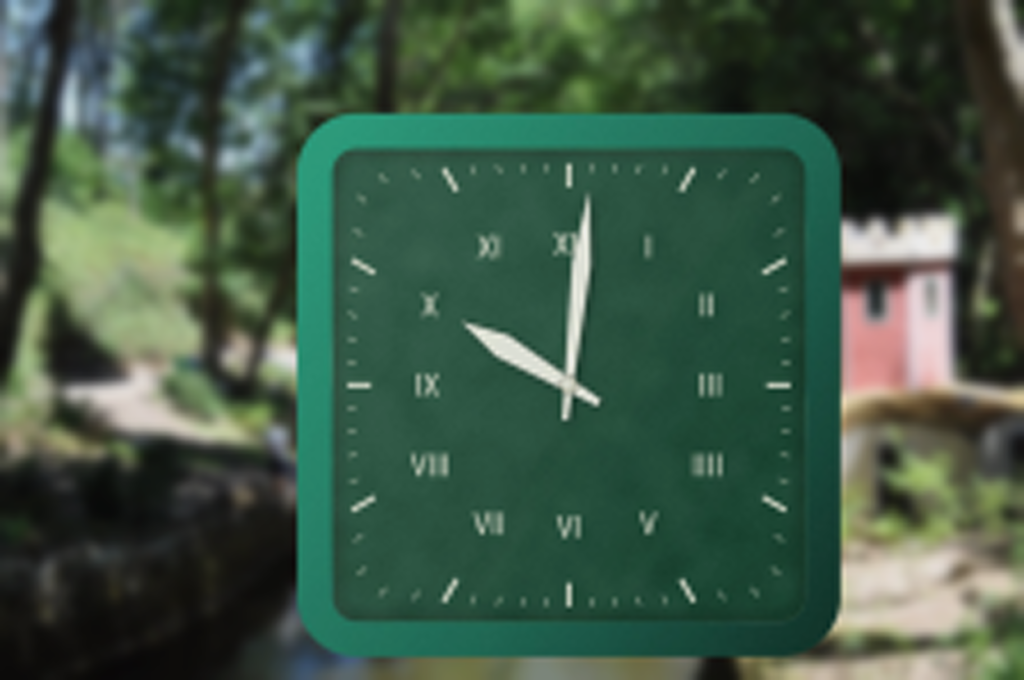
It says 10.01
